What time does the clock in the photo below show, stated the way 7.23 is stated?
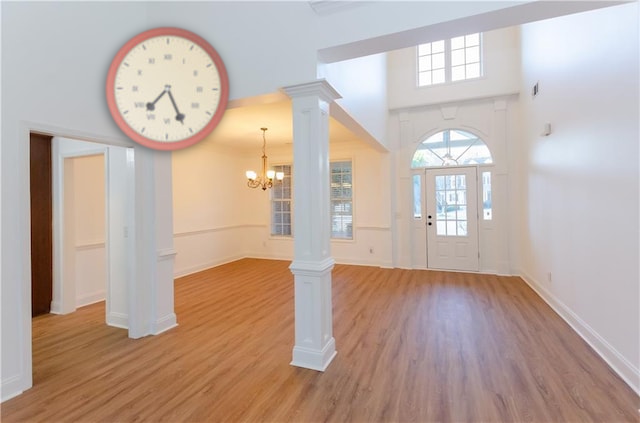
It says 7.26
